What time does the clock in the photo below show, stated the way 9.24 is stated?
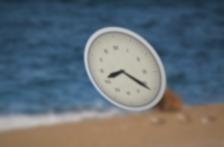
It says 8.21
